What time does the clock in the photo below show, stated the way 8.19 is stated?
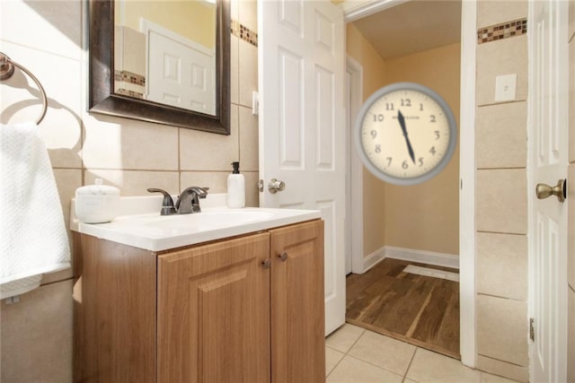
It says 11.27
